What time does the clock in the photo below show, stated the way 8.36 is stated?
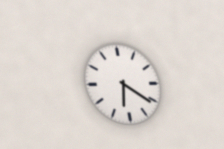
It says 6.21
